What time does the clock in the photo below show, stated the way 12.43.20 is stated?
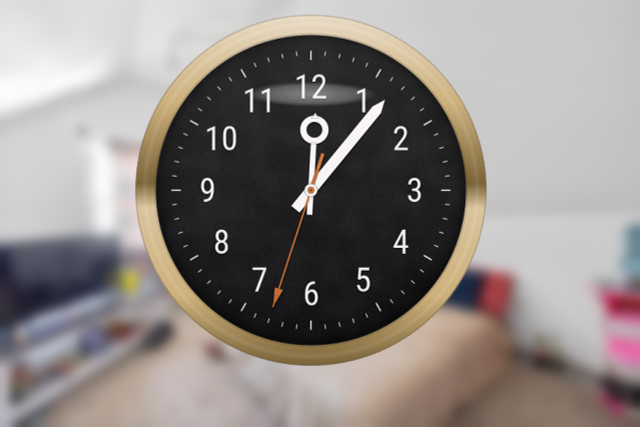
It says 12.06.33
